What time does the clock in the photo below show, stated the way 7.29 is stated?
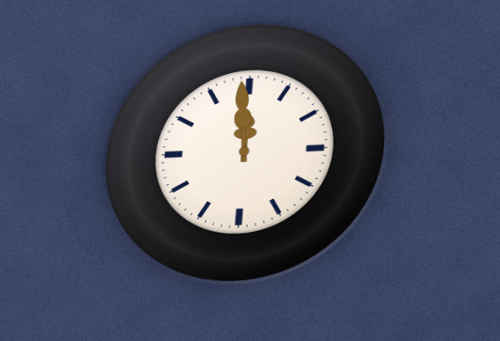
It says 11.59
